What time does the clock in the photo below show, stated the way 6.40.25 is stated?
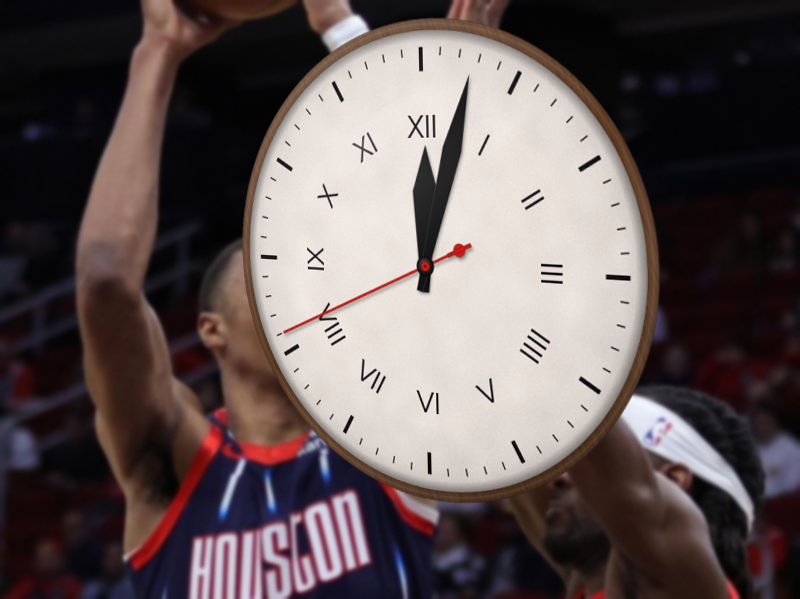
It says 12.02.41
